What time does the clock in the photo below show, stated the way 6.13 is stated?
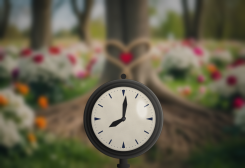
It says 8.01
